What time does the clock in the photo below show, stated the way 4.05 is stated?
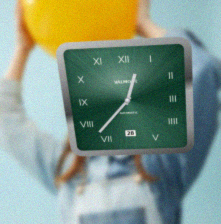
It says 12.37
